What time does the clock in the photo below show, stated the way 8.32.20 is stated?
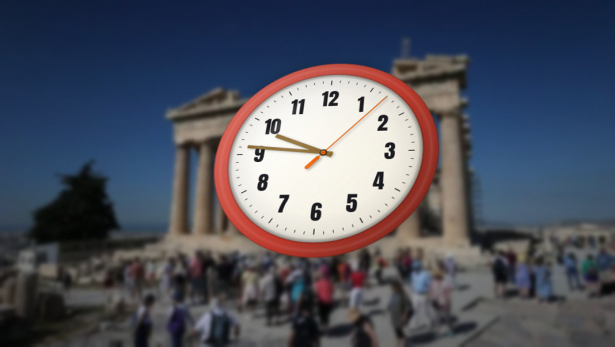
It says 9.46.07
